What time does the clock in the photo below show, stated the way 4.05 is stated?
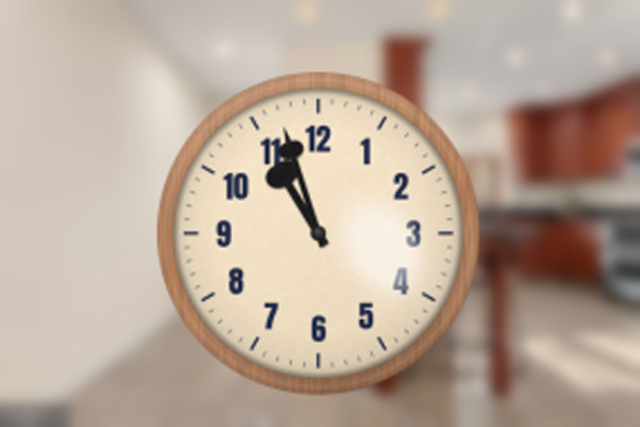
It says 10.57
